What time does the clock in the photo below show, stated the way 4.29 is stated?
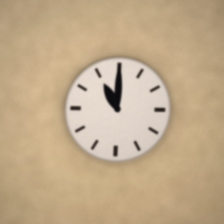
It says 11.00
